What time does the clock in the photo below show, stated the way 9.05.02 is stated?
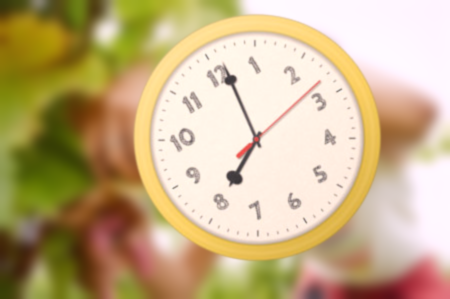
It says 8.01.13
